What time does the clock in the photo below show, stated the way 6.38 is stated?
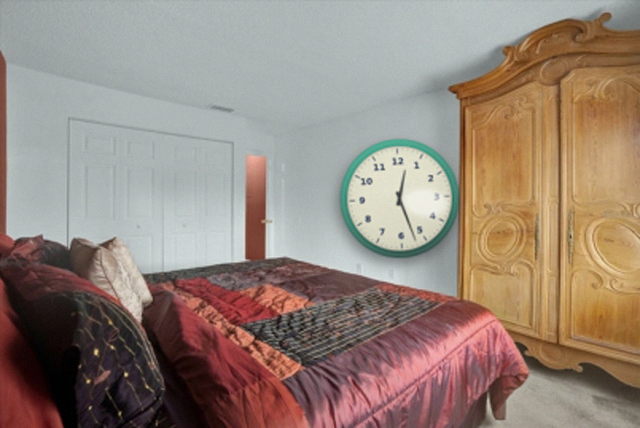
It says 12.27
